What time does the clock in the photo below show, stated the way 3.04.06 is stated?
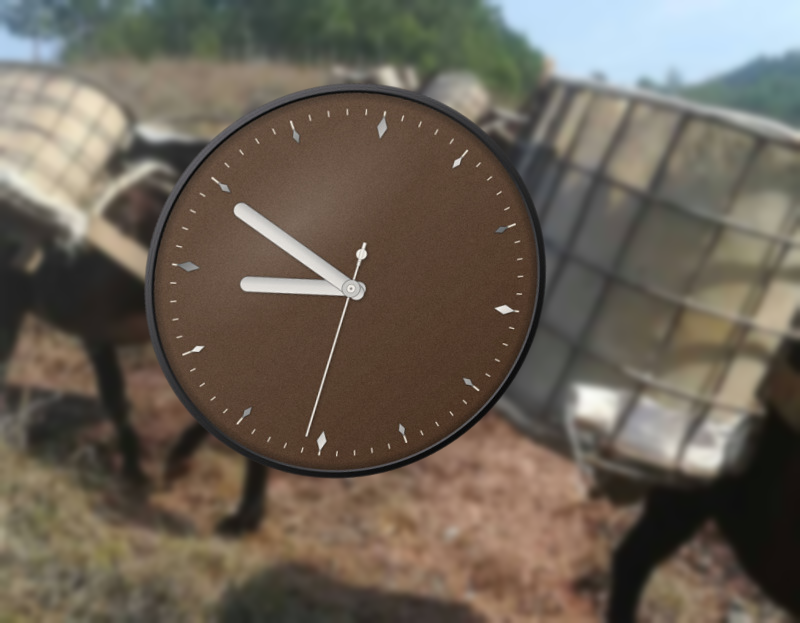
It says 8.49.31
